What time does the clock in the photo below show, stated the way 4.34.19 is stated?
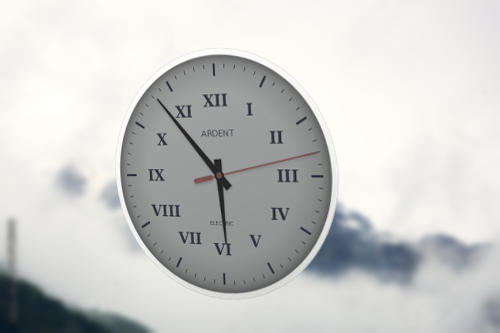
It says 5.53.13
